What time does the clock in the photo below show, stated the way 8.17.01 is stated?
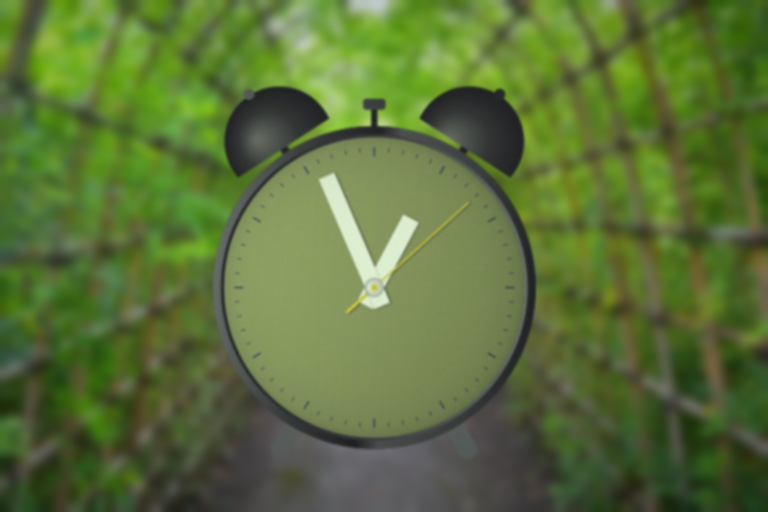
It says 12.56.08
